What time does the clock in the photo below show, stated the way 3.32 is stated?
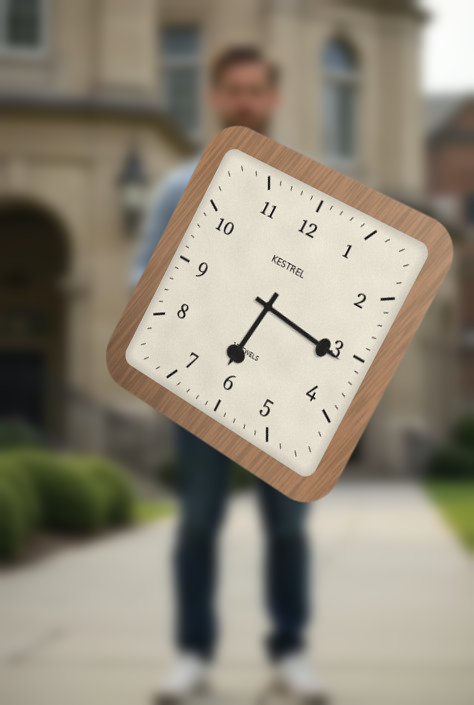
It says 6.16
